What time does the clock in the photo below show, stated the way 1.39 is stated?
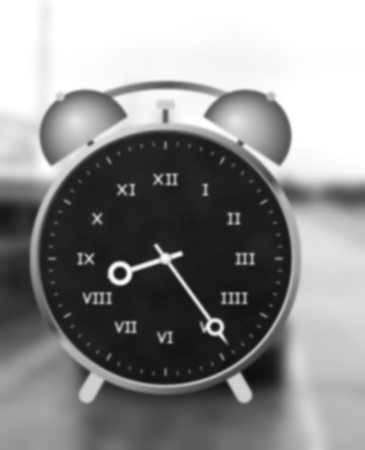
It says 8.24
